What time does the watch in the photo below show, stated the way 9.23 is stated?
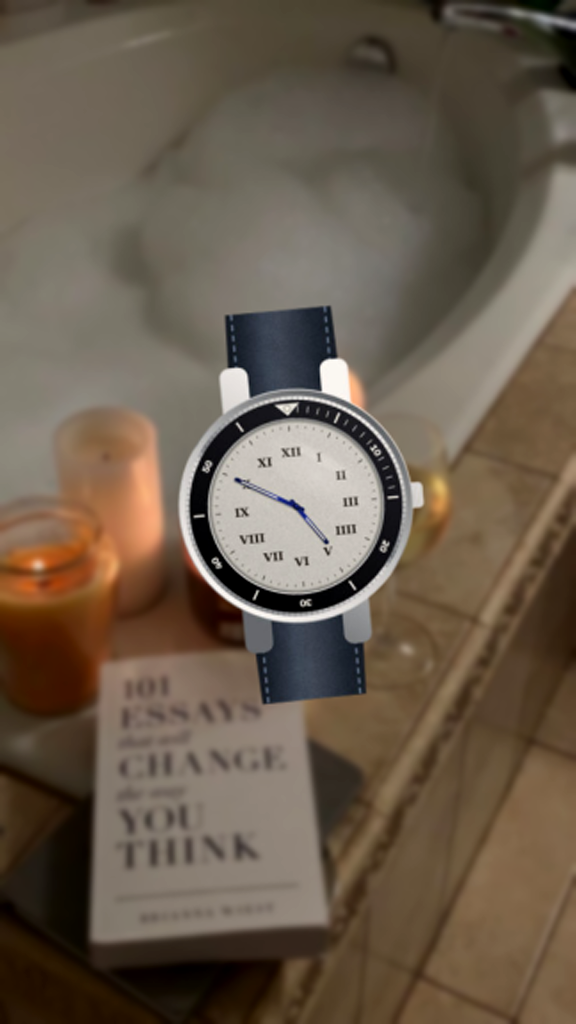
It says 4.50
